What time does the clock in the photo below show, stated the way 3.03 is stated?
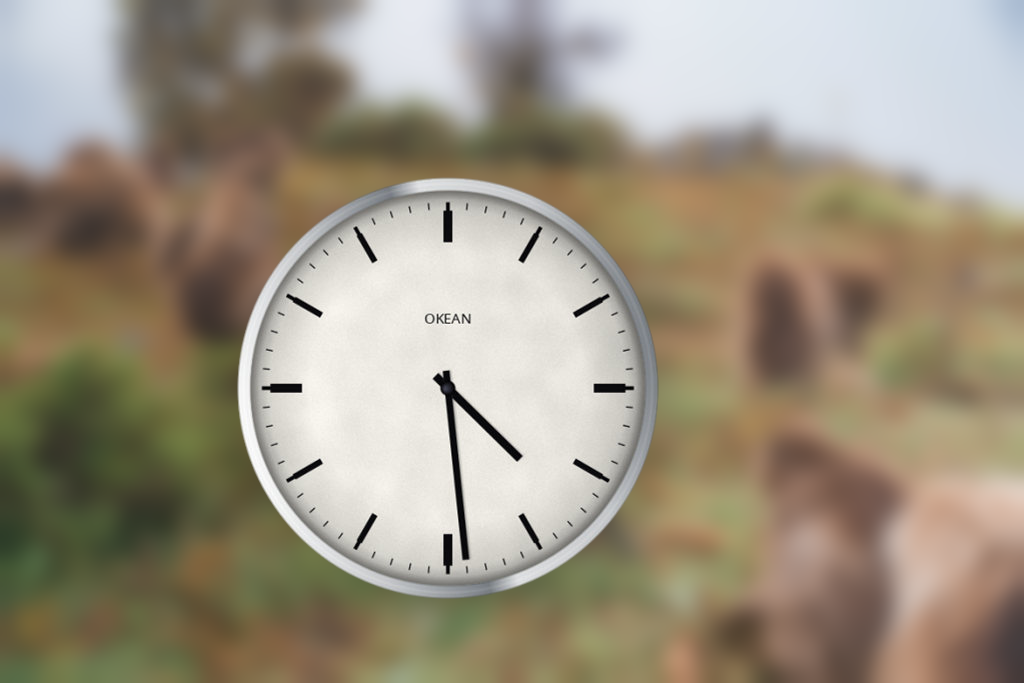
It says 4.29
